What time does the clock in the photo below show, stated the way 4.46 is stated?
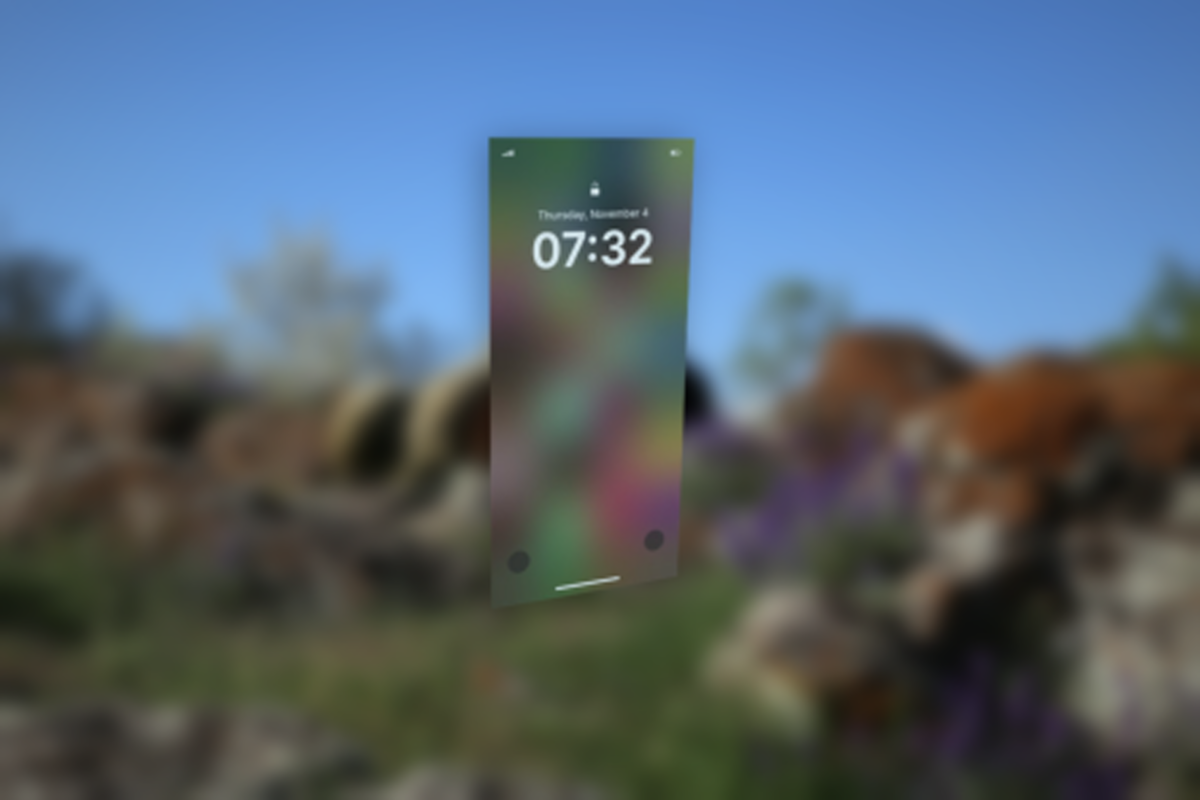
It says 7.32
